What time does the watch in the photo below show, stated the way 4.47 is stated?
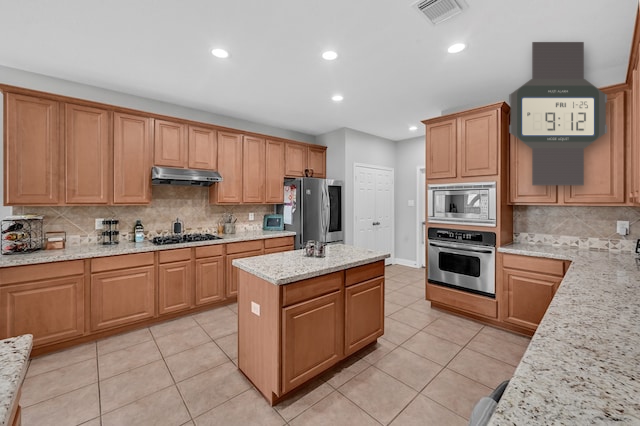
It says 9.12
